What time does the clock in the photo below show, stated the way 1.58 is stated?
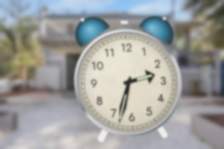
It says 2.33
